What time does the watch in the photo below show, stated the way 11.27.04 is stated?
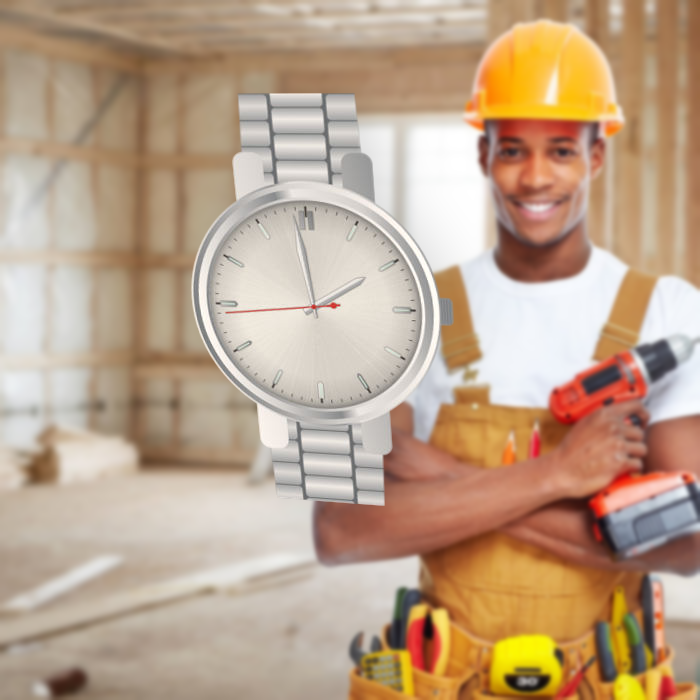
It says 1.58.44
